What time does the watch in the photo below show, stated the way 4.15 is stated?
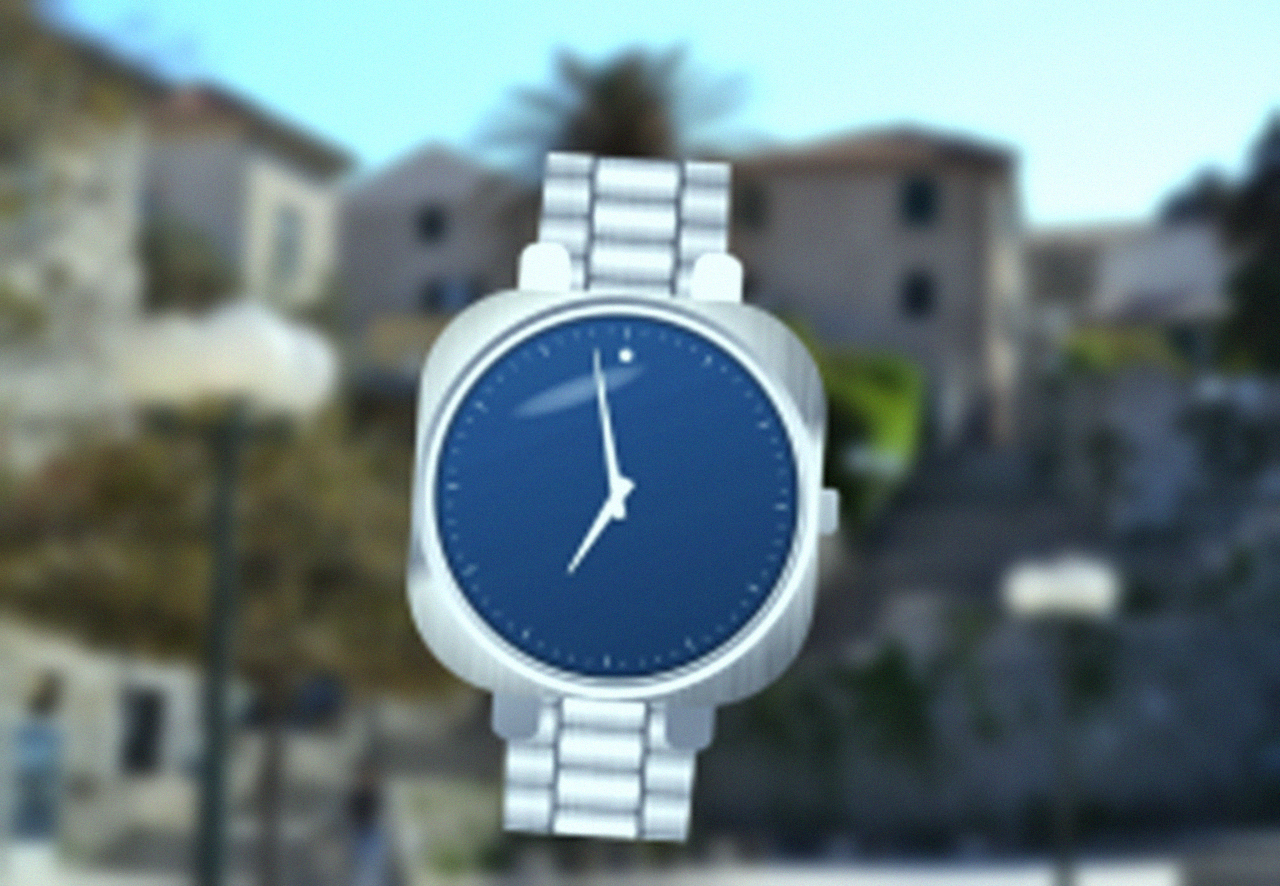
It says 6.58
